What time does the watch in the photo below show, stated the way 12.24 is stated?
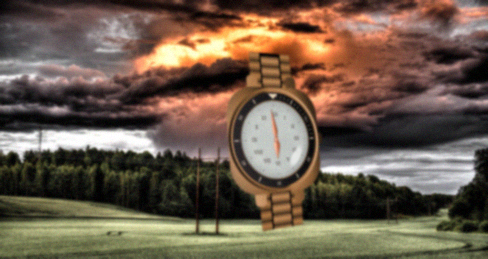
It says 5.59
